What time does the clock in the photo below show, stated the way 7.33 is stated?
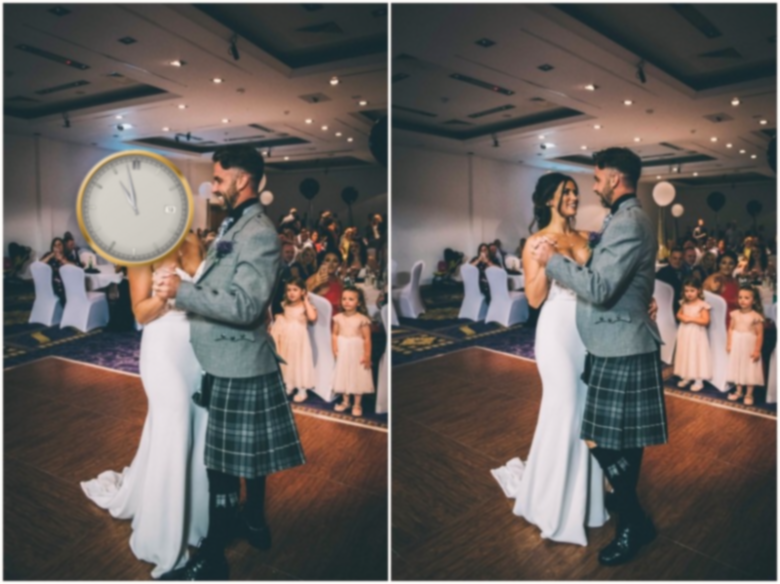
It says 10.58
